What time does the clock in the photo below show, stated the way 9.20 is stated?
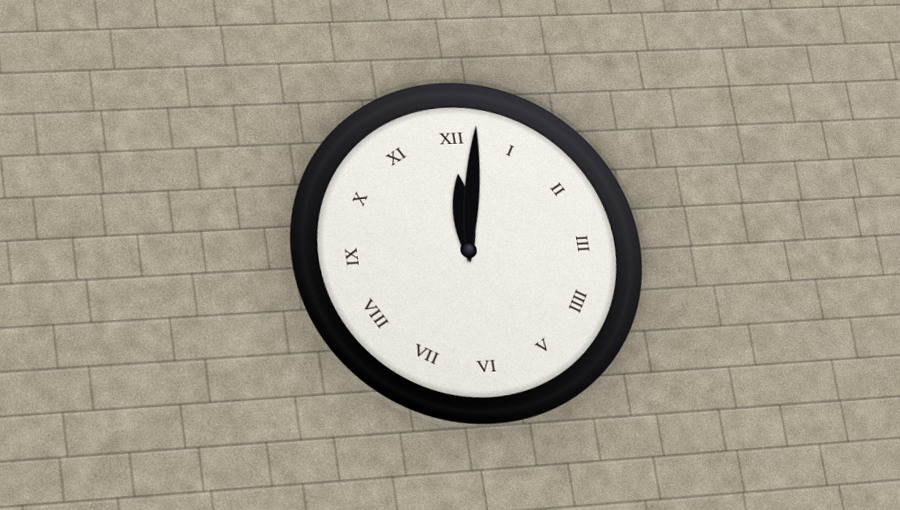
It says 12.02
